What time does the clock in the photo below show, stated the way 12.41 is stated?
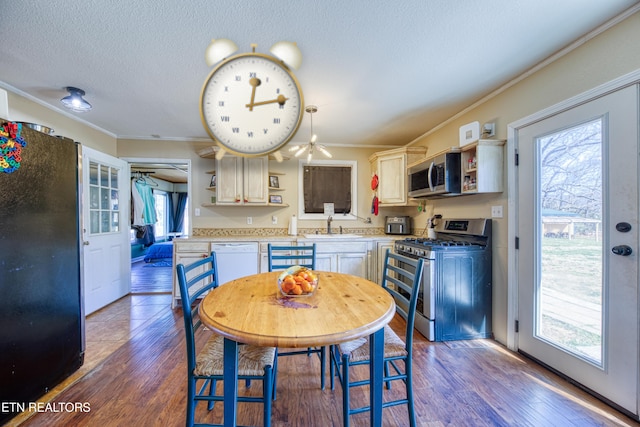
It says 12.13
